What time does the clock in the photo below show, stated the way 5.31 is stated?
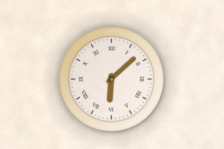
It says 6.08
